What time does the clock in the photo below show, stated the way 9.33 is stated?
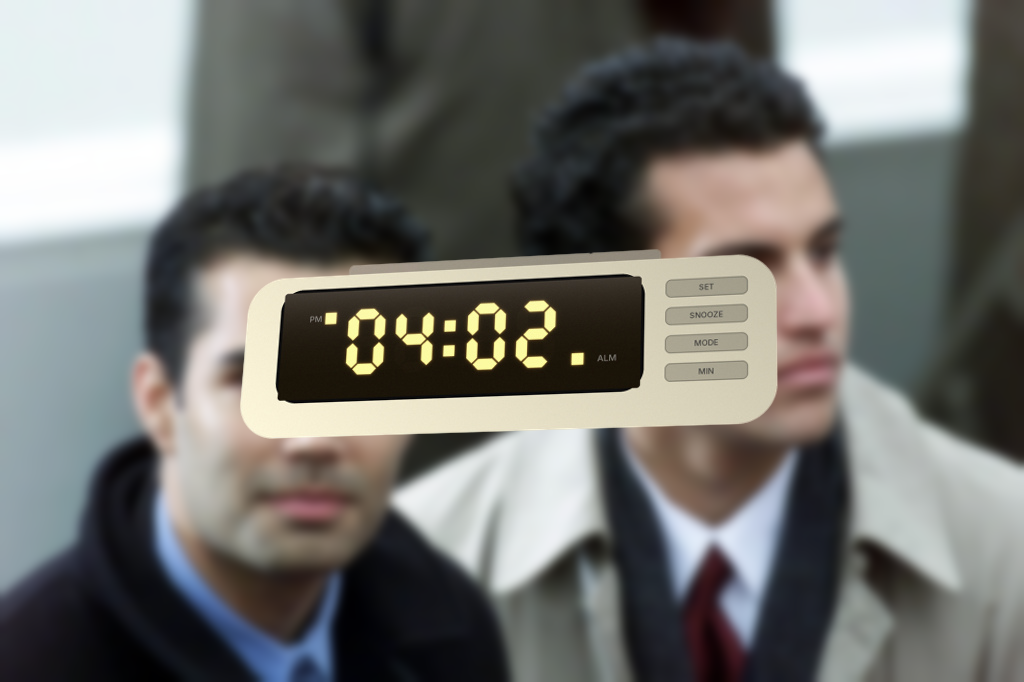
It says 4.02
